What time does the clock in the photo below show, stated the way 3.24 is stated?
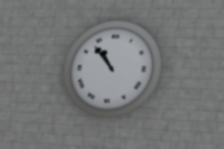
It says 10.53
